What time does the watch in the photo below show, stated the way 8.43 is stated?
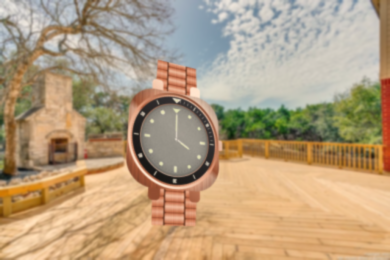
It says 4.00
